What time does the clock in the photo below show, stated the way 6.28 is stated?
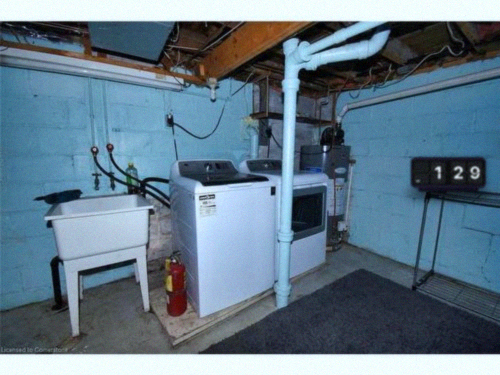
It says 1.29
